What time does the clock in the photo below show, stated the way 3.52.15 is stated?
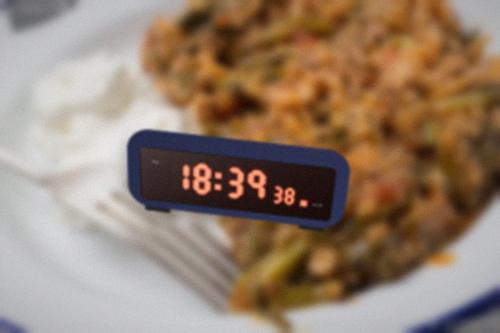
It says 18.39.38
